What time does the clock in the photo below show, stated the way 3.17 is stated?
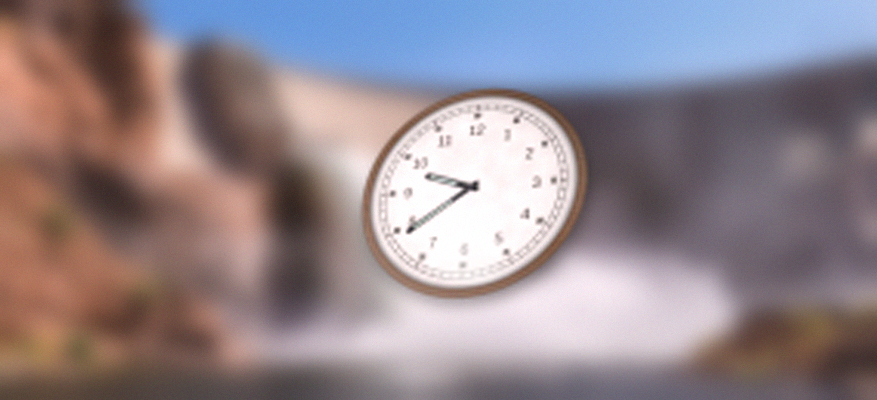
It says 9.39
